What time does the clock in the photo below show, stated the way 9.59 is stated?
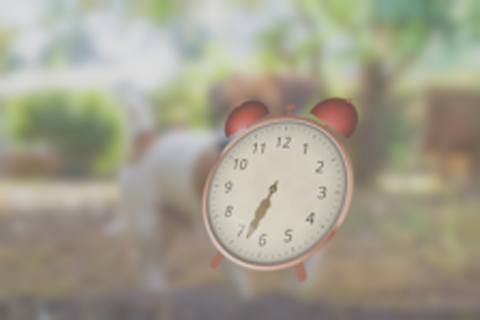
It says 6.33
